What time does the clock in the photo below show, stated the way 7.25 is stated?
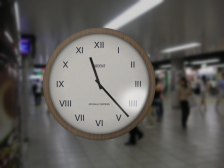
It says 11.23
